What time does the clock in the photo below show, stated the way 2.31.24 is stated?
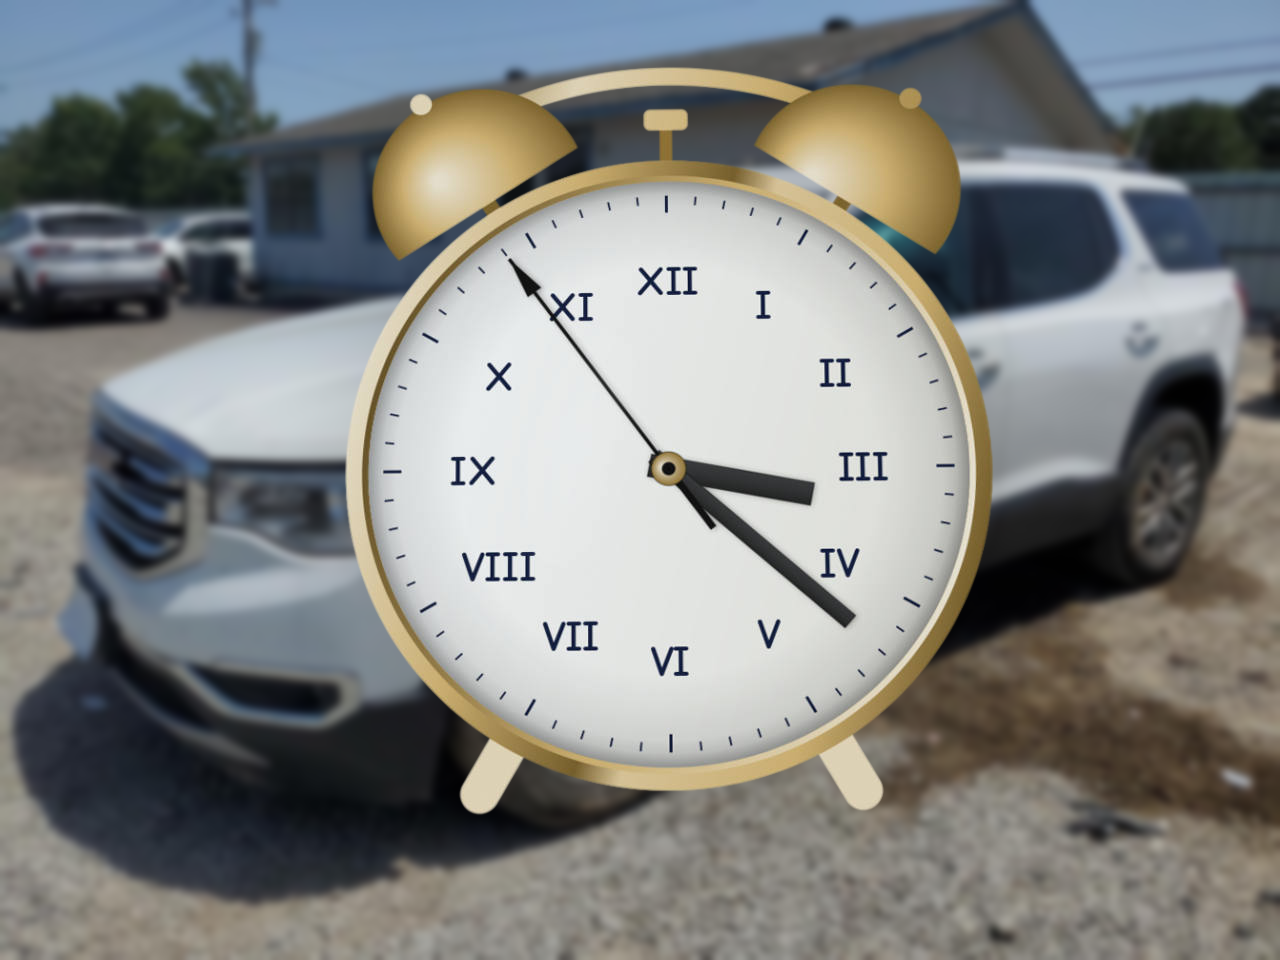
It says 3.21.54
